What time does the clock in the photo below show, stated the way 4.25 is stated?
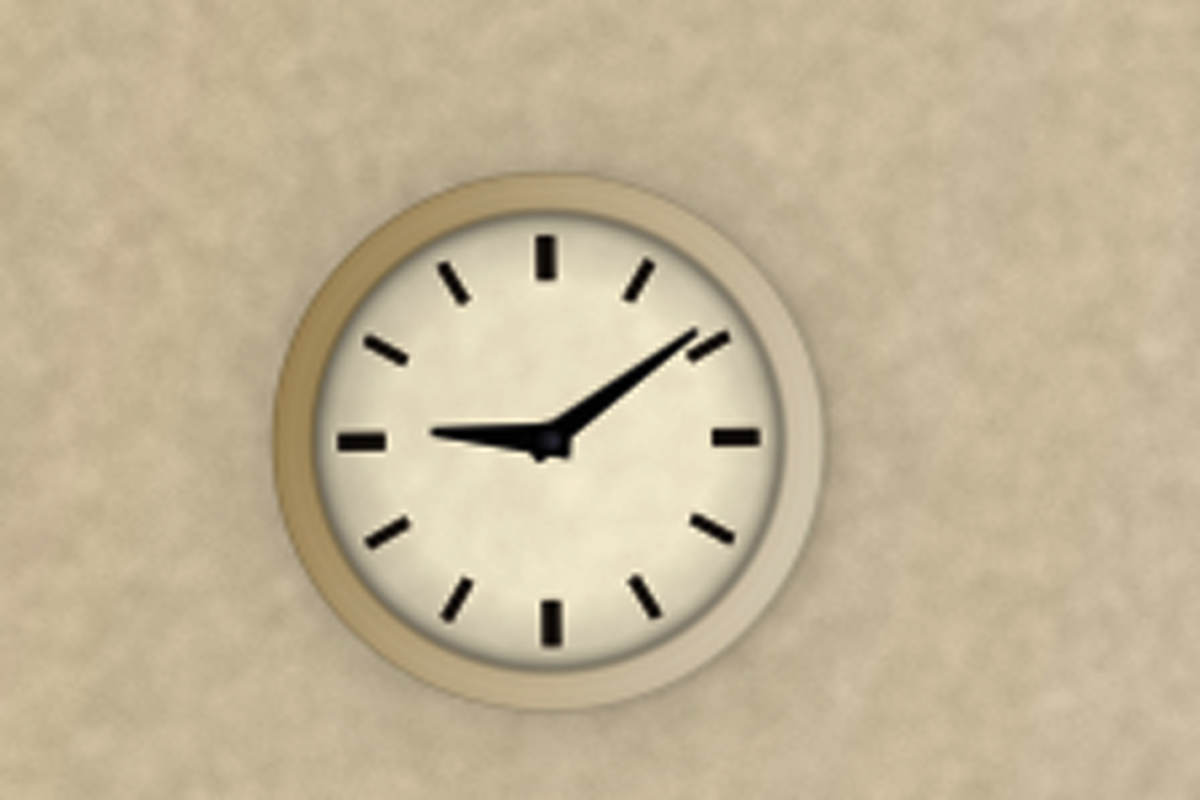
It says 9.09
